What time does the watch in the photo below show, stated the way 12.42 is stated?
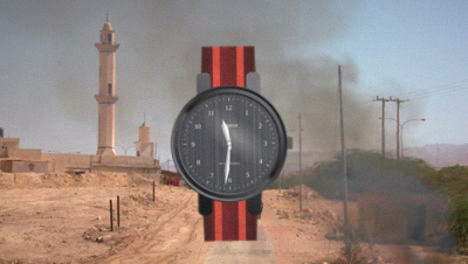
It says 11.31
